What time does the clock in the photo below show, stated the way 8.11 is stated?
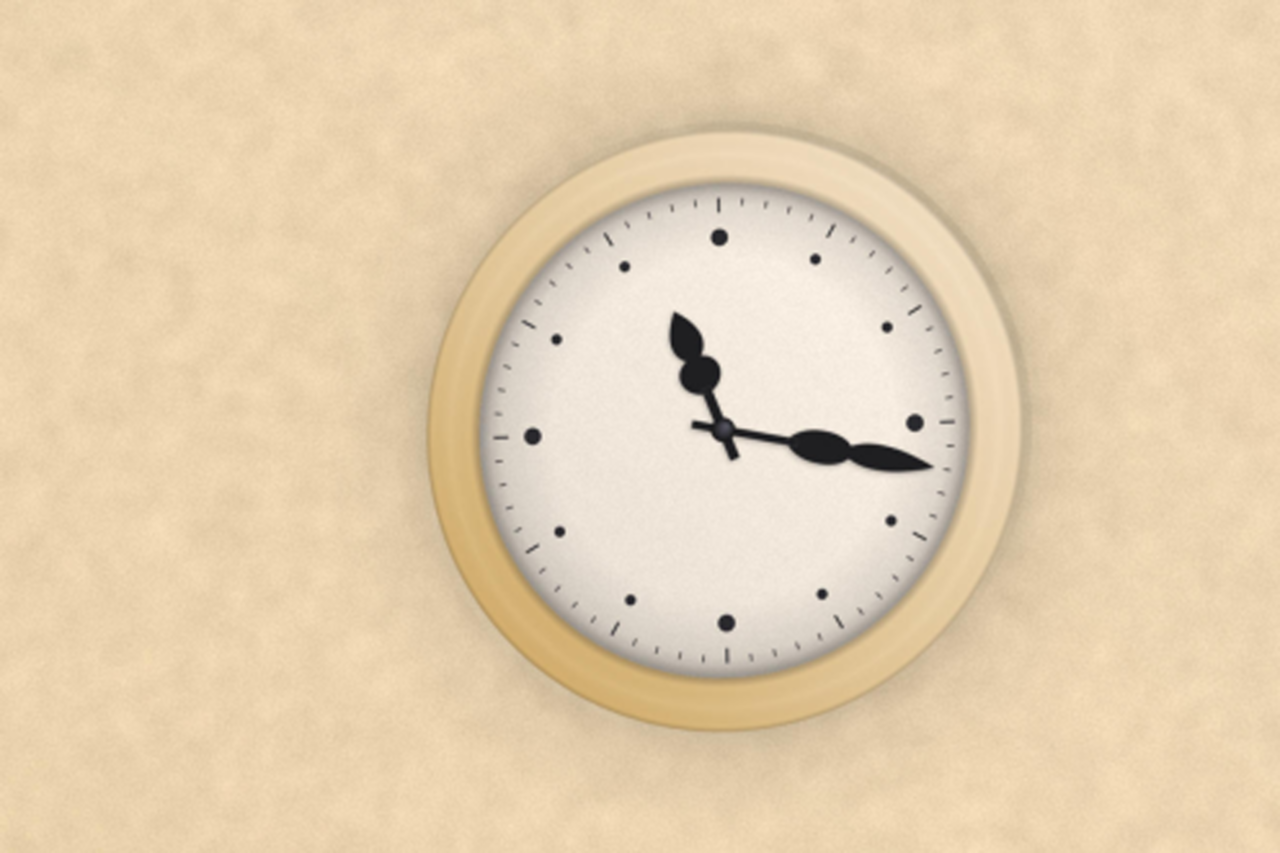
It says 11.17
